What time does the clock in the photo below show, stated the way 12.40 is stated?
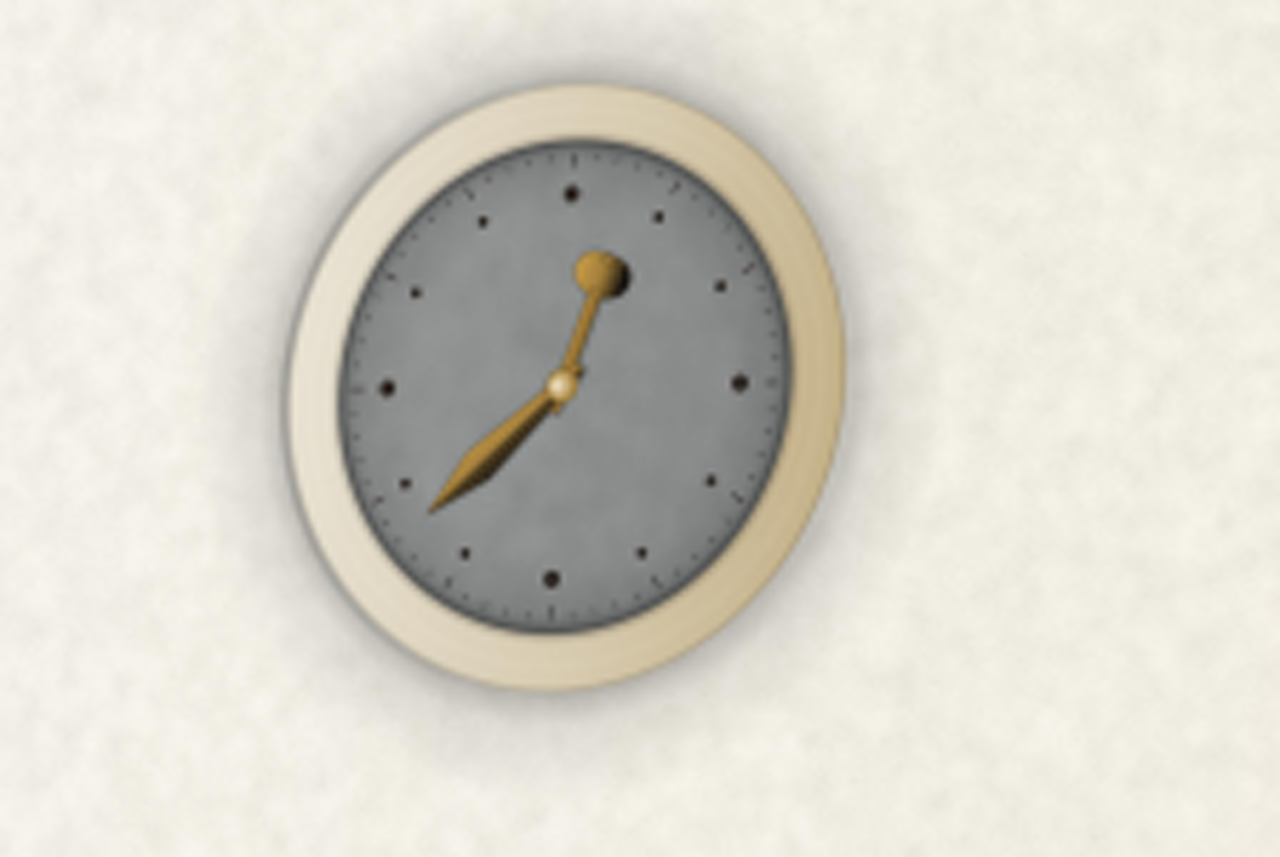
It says 12.38
